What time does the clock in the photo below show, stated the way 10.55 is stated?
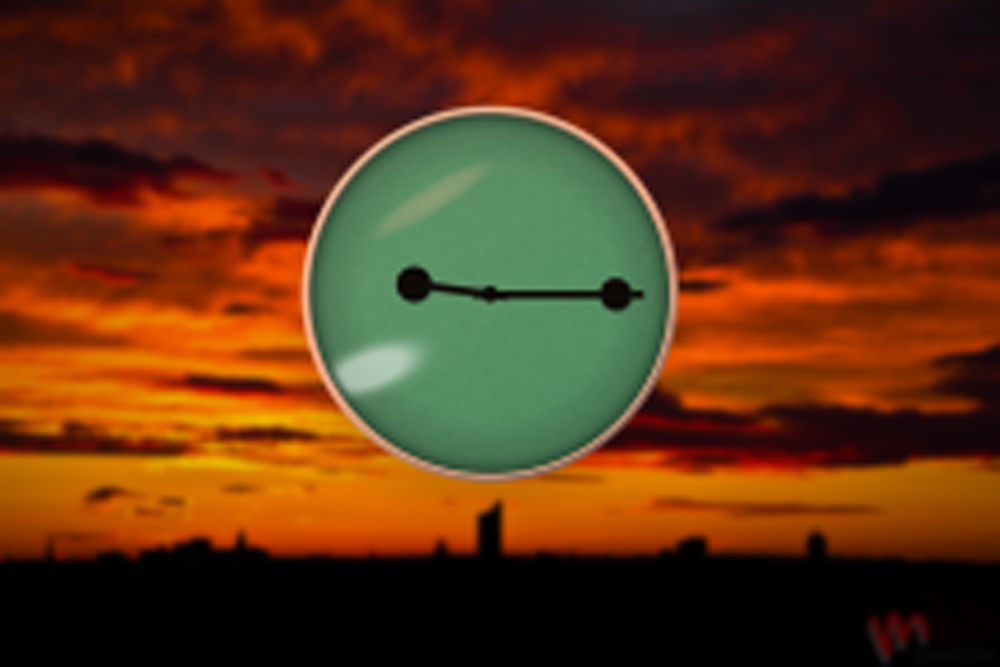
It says 9.15
